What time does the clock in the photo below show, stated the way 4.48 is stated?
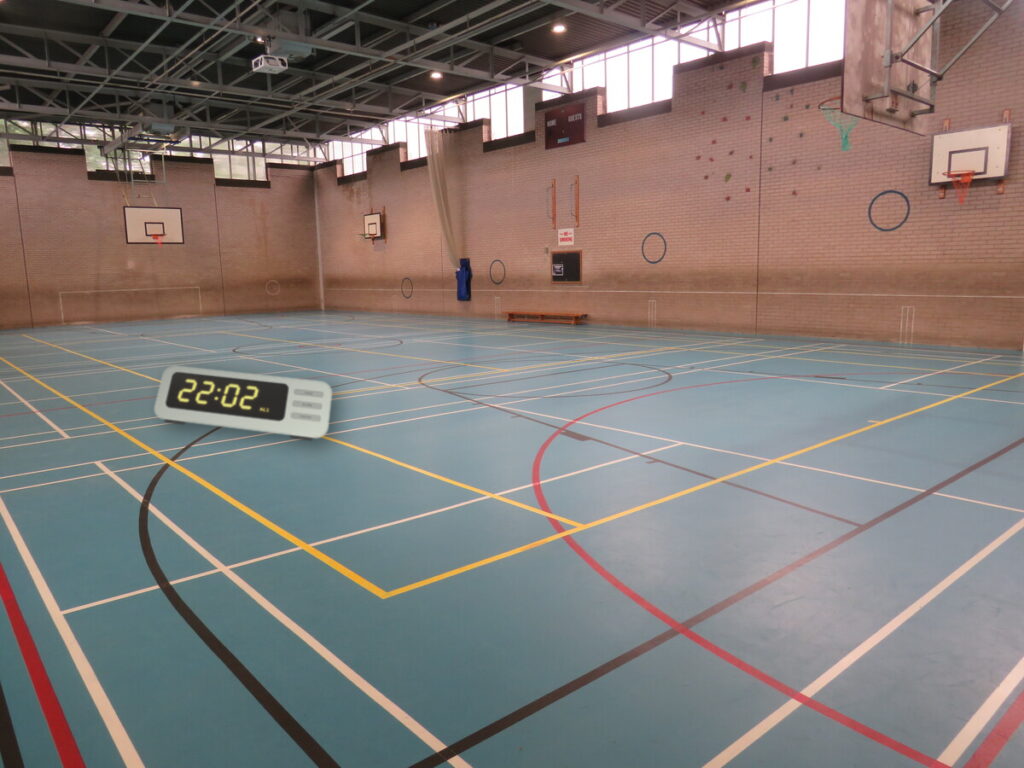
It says 22.02
